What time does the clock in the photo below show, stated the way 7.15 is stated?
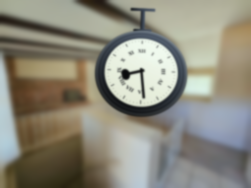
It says 8.29
